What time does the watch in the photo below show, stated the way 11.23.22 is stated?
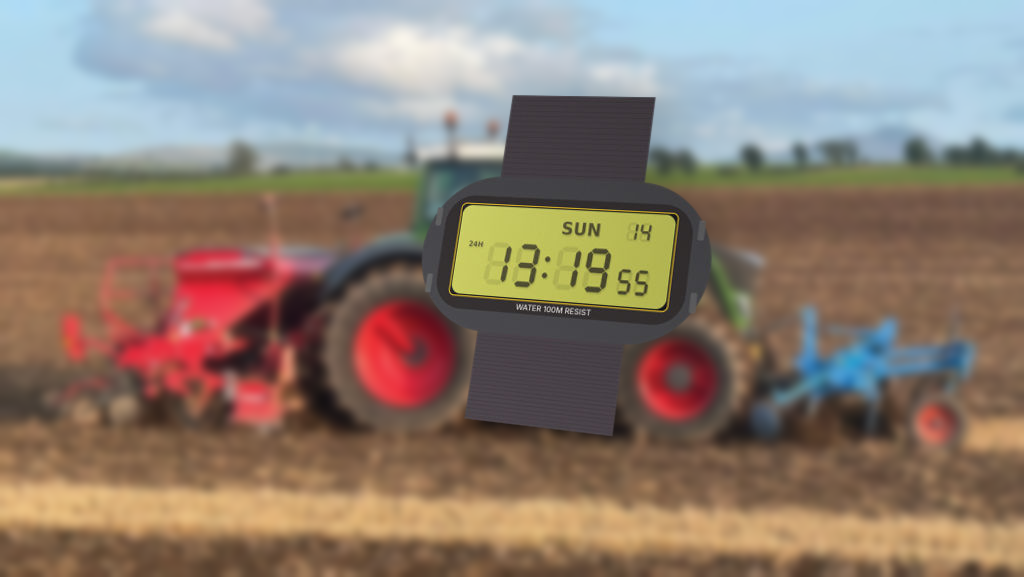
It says 13.19.55
